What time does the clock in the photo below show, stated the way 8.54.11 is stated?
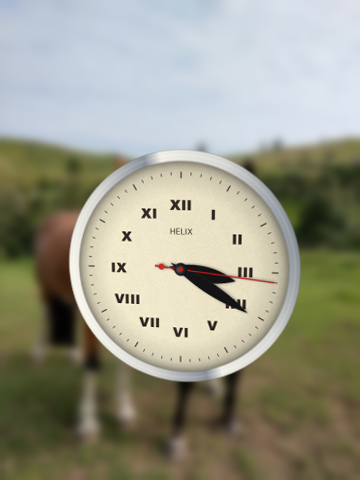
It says 3.20.16
